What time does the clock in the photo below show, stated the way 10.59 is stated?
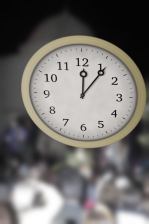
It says 12.06
